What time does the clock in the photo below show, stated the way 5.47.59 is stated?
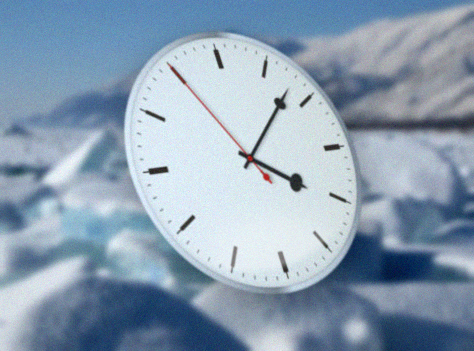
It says 4.07.55
